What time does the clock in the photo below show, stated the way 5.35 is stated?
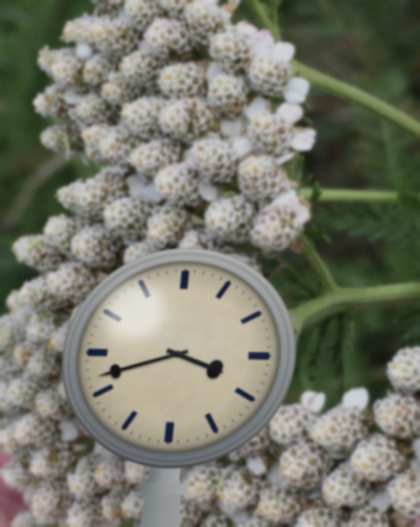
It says 3.42
